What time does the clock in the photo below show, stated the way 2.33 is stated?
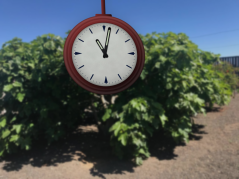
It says 11.02
